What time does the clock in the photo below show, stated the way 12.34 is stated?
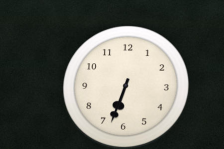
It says 6.33
